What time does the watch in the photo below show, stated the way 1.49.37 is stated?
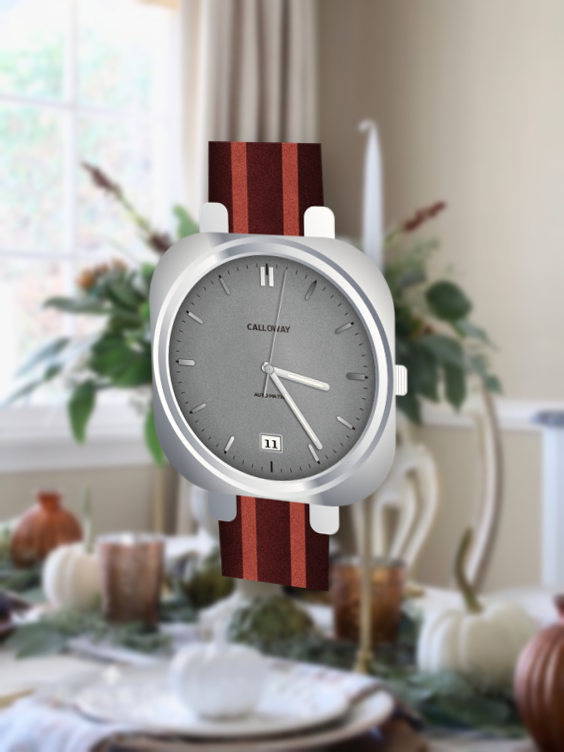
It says 3.24.02
